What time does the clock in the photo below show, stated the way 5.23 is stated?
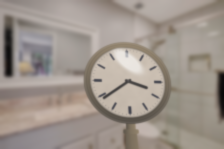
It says 3.39
